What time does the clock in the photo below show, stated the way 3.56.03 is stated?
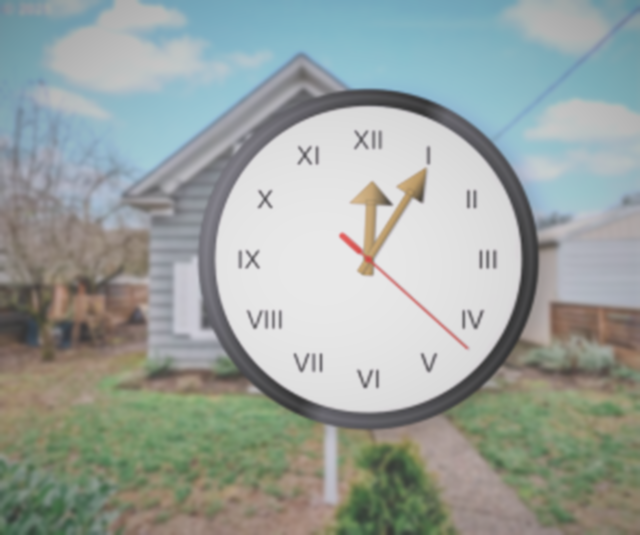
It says 12.05.22
